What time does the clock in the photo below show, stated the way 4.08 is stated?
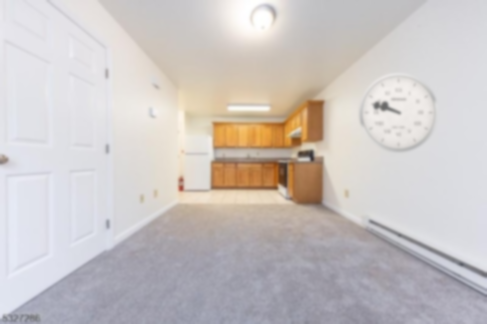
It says 9.48
